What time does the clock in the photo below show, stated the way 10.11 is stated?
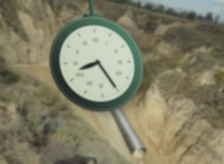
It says 8.25
